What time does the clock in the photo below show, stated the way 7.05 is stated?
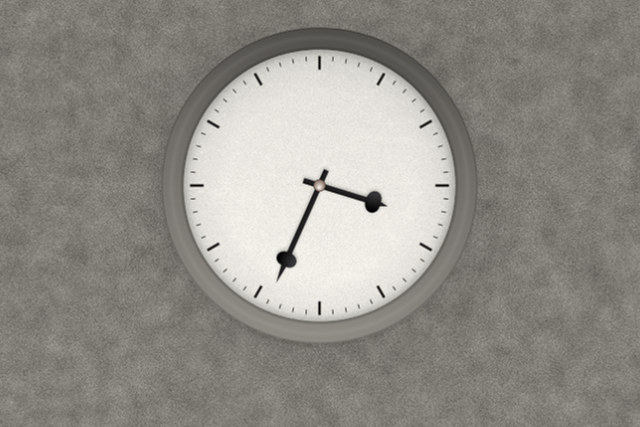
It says 3.34
